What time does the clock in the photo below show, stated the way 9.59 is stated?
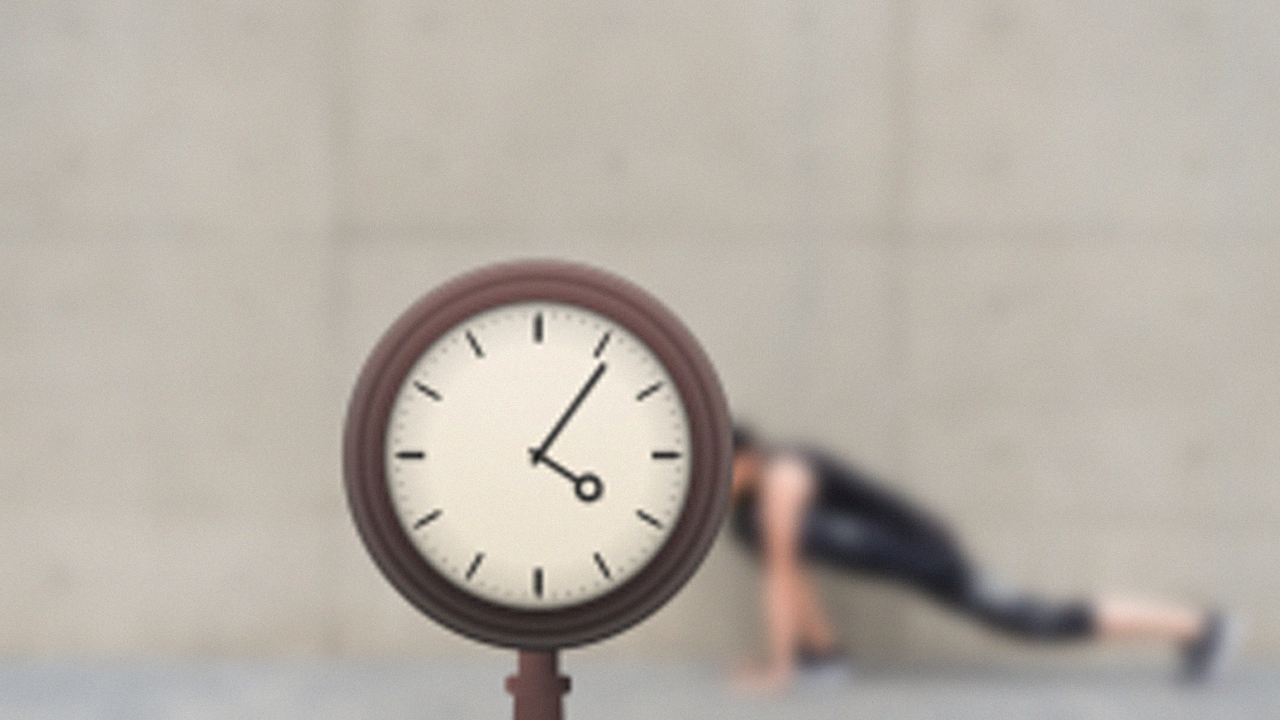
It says 4.06
